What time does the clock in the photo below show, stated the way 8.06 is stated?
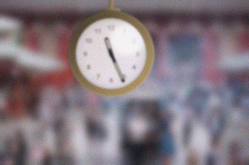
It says 11.26
